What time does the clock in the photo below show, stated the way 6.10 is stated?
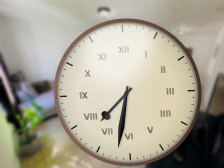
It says 7.32
